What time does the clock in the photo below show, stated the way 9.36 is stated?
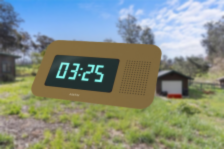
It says 3.25
